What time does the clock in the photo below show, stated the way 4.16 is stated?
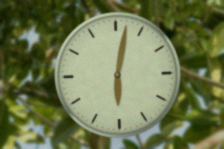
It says 6.02
